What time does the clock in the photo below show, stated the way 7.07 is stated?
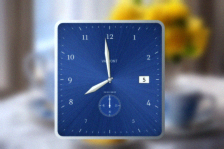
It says 7.59
